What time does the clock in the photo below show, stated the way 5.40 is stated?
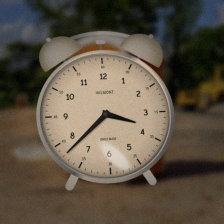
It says 3.38
